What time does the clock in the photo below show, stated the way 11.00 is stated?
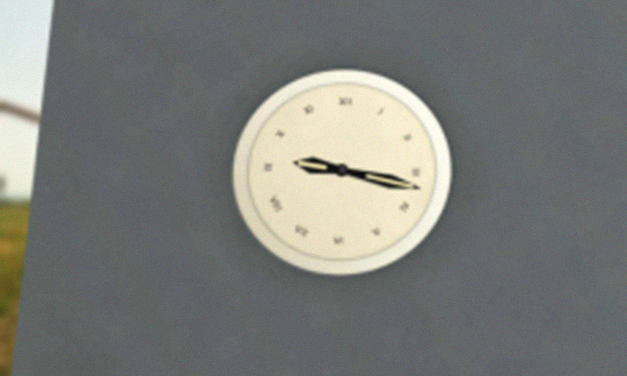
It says 9.17
